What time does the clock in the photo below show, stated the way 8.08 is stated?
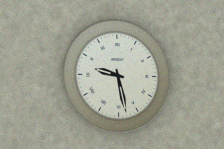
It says 9.28
